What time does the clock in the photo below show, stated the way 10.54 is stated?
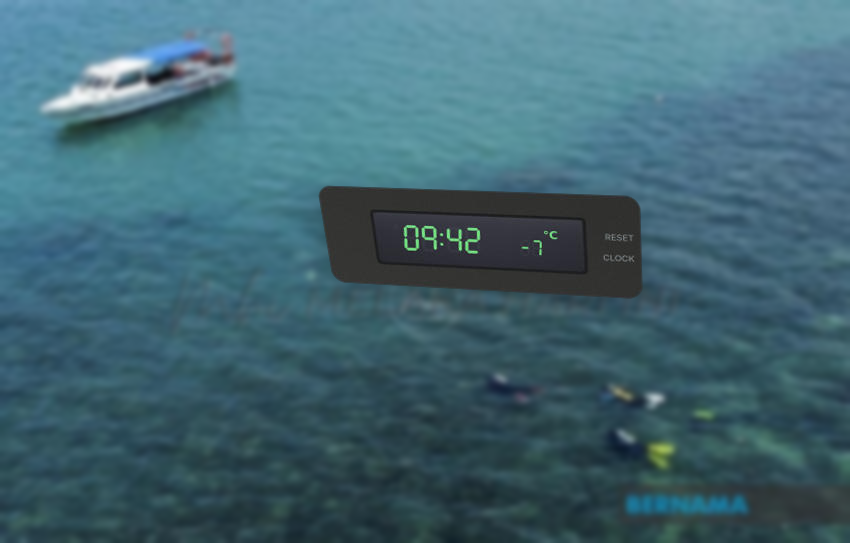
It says 9.42
